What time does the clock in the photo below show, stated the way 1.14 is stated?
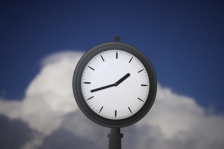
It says 1.42
